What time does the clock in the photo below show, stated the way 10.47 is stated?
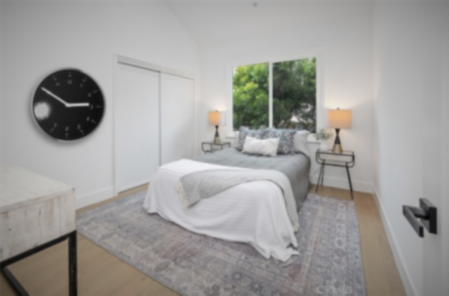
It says 2.50
